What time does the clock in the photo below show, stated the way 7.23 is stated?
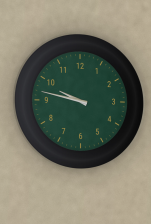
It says 9.47
